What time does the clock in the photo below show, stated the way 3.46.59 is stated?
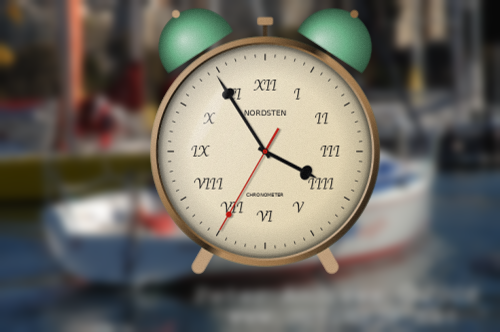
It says 3.54.35
